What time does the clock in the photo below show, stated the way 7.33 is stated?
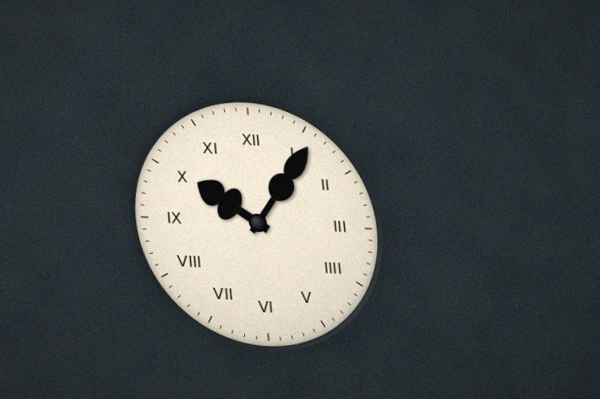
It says 10.06
